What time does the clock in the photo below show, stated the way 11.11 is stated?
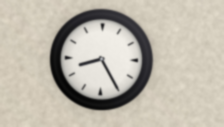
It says 8.25
